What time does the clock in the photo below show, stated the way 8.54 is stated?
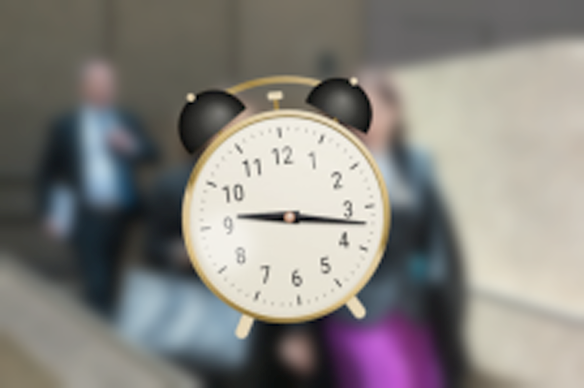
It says 9.17
